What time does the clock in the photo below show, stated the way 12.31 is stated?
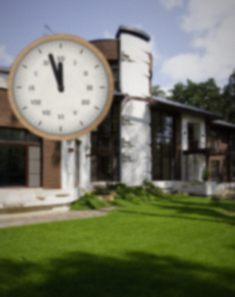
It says 11.57
